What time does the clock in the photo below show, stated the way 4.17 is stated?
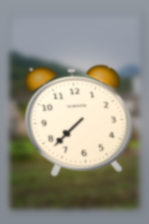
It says 7.38
